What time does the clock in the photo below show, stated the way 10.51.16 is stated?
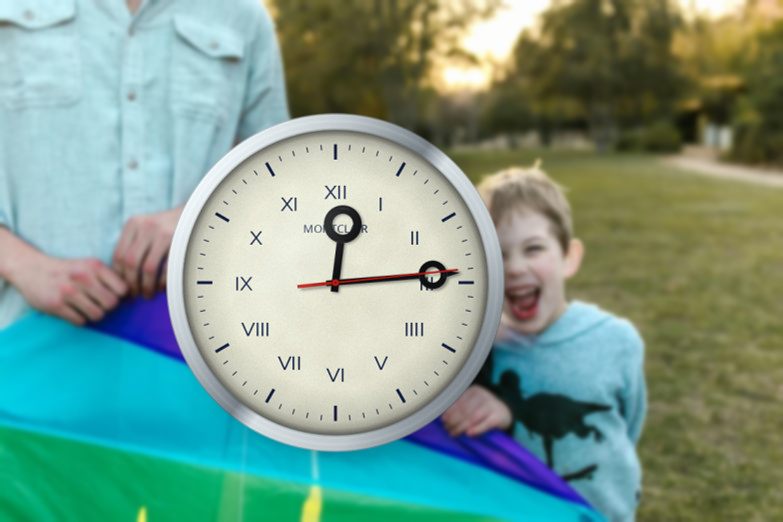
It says 12.14.14
